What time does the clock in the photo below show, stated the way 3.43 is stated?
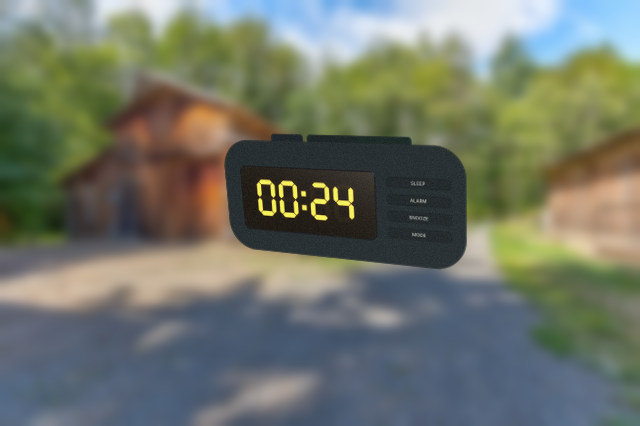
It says 0.24
